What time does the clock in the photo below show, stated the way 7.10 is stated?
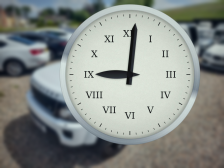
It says 9.01
